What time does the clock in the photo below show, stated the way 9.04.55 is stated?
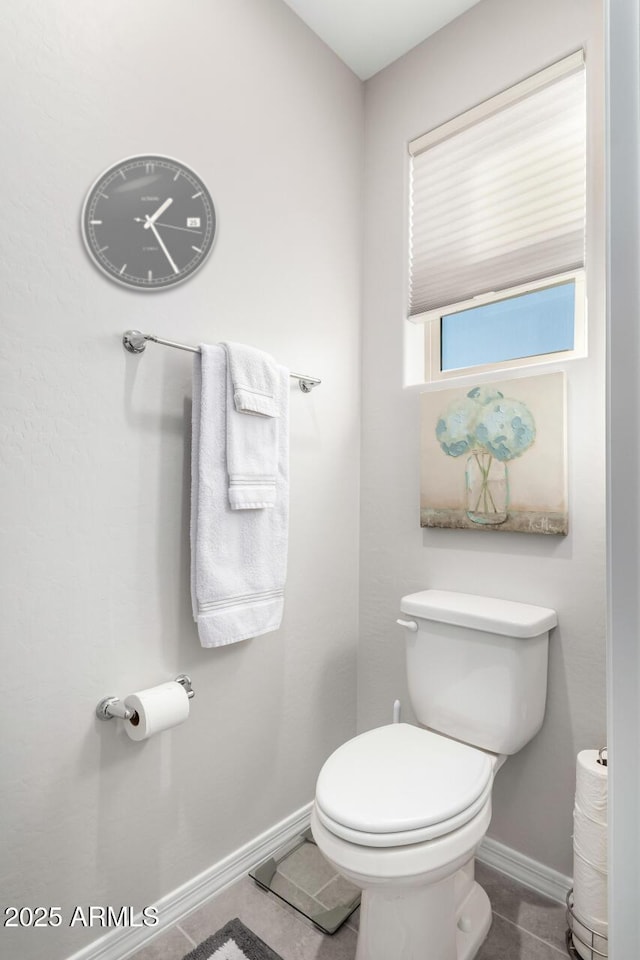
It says 1.25.17
